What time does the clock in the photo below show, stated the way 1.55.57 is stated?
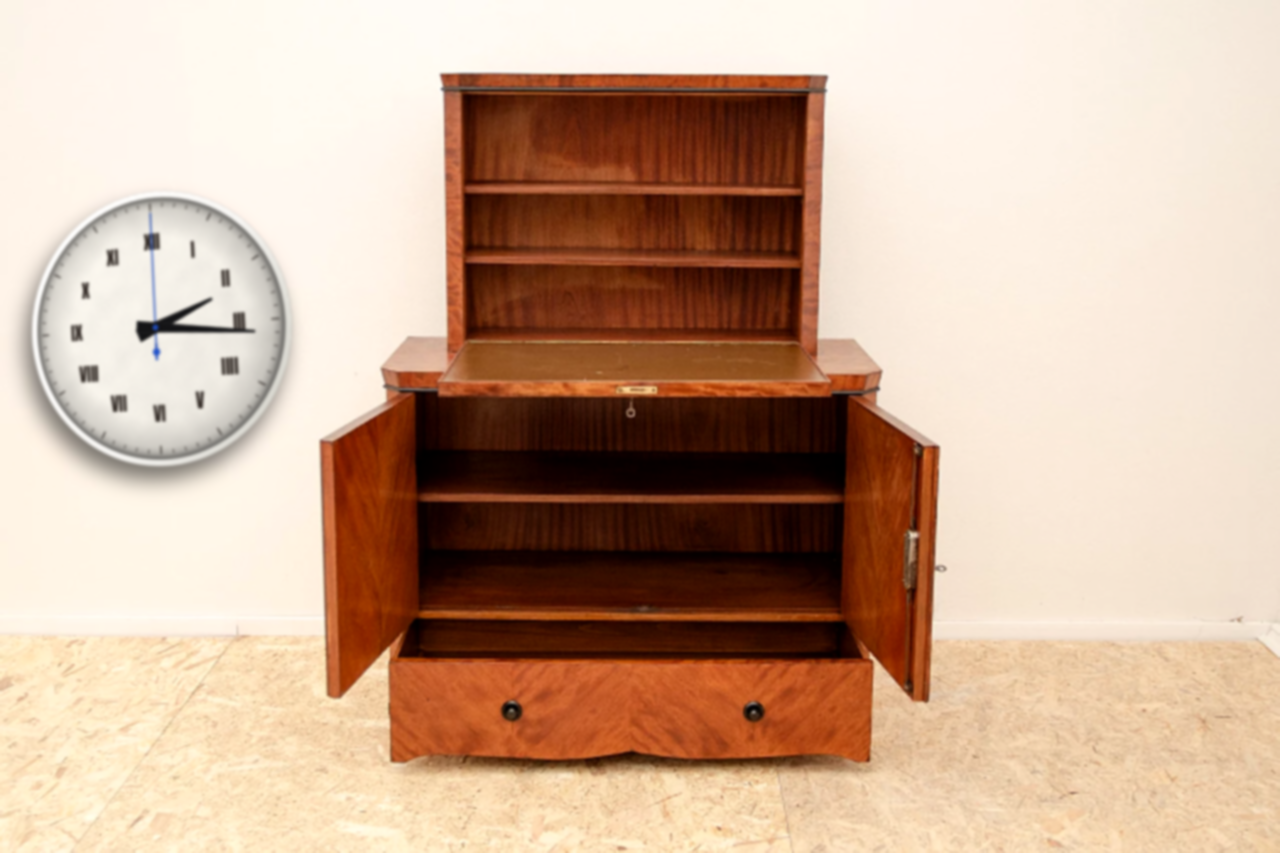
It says 2.16.00
